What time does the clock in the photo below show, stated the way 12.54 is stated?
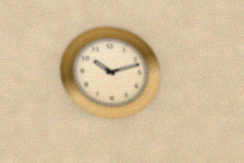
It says 10.12
